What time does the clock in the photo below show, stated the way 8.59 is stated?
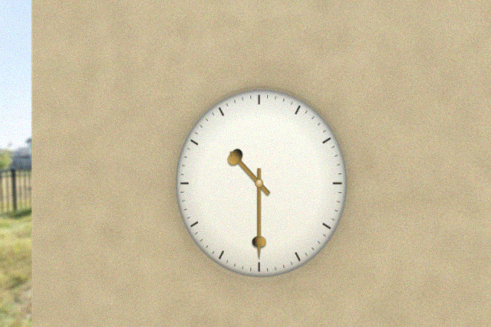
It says 10.30
